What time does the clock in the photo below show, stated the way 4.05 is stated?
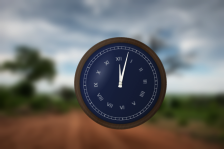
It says 12.03
